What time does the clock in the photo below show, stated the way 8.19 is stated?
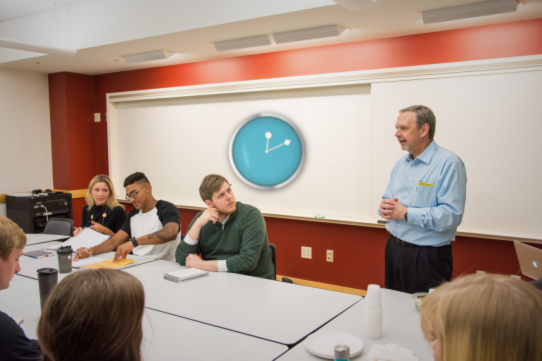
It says 12.11
